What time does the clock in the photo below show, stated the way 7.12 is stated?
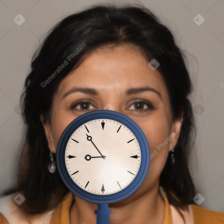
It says 8.54
